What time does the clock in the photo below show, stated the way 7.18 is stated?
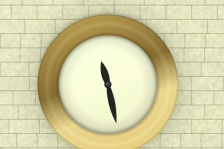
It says 11.28
